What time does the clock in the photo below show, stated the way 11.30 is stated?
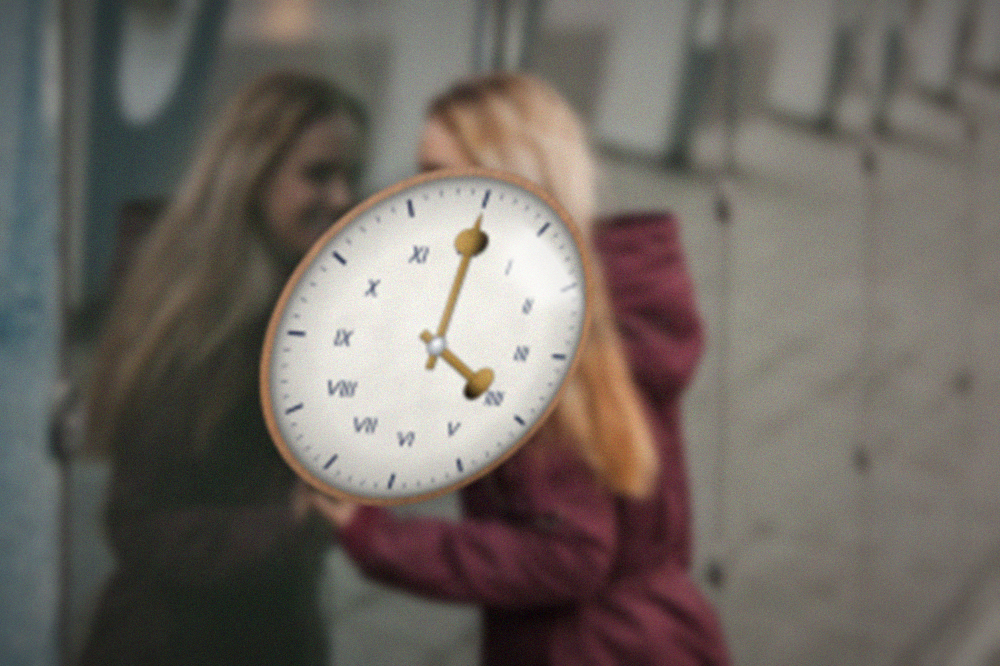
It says 4.00
